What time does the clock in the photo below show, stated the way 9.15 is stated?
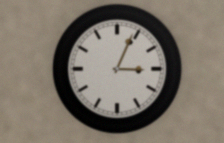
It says 3.04
